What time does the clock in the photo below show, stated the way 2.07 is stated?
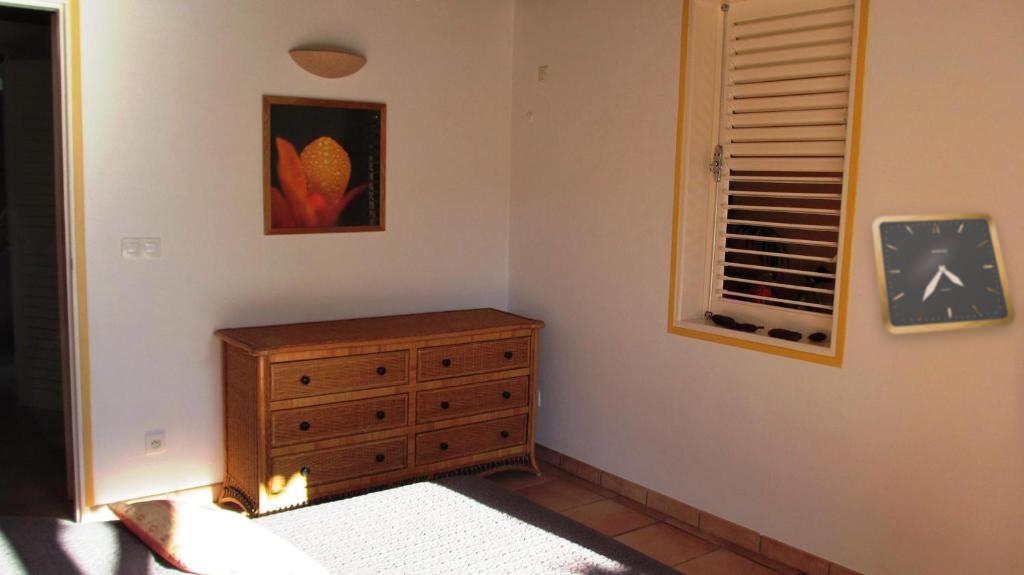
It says 4.36
